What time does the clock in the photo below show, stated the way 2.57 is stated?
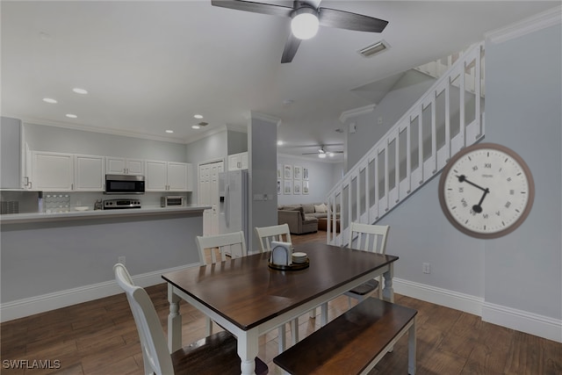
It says 6.49
